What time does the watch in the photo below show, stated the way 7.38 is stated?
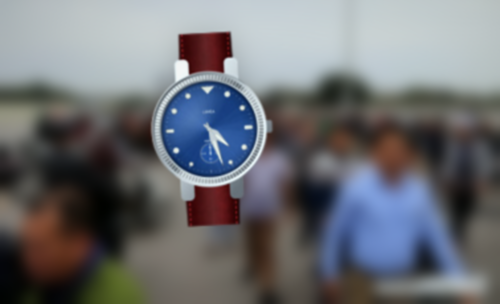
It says 4.27
